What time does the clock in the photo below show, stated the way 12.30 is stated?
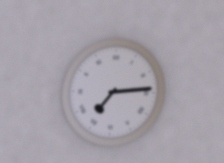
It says 7.14
